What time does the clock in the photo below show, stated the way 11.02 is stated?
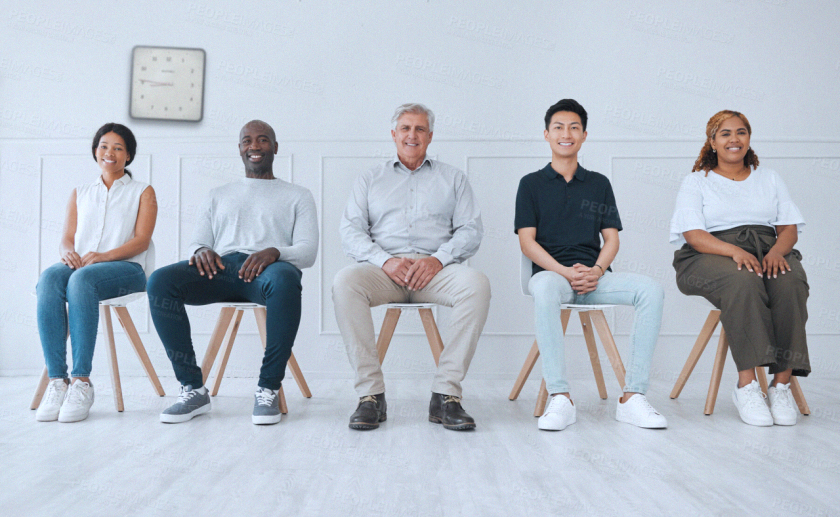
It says 8.46
